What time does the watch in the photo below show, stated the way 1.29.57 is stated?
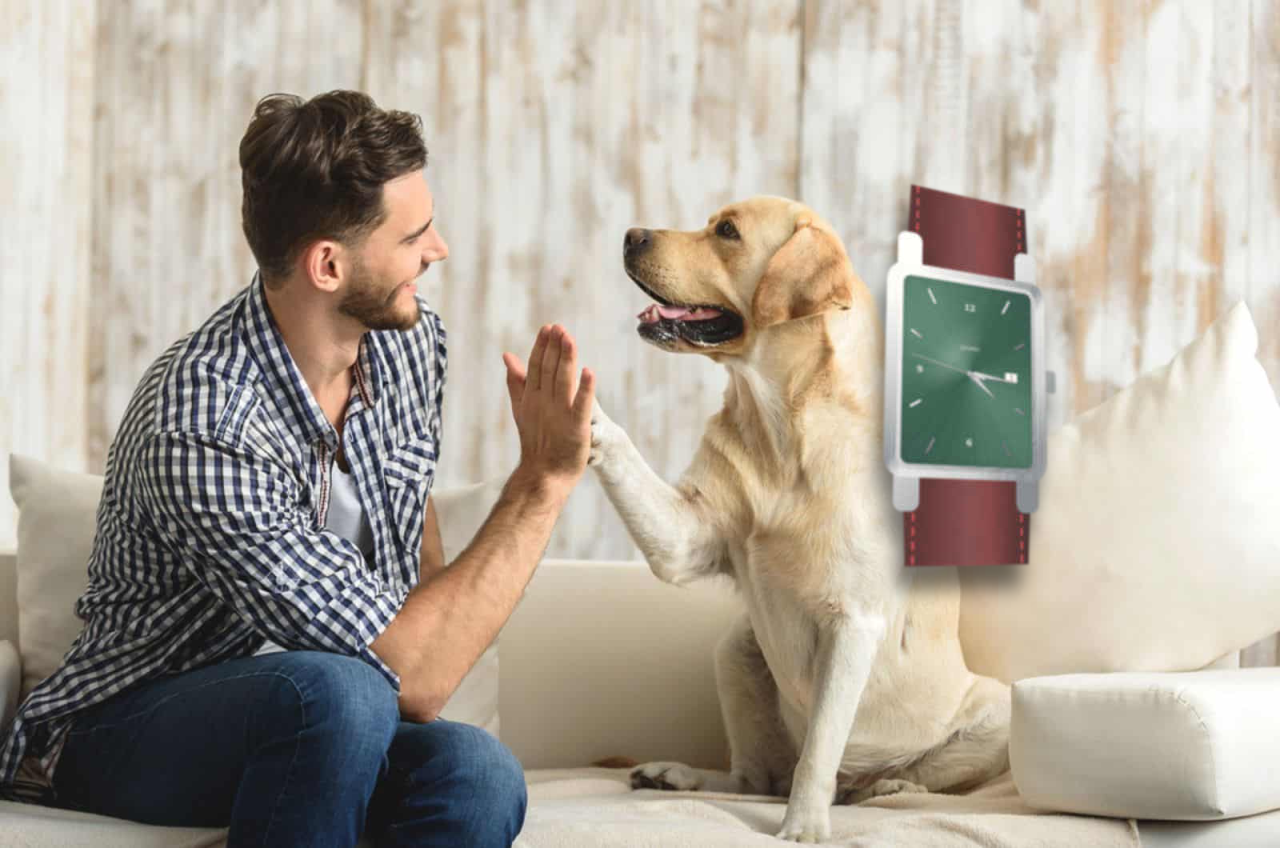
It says 4.15.47
